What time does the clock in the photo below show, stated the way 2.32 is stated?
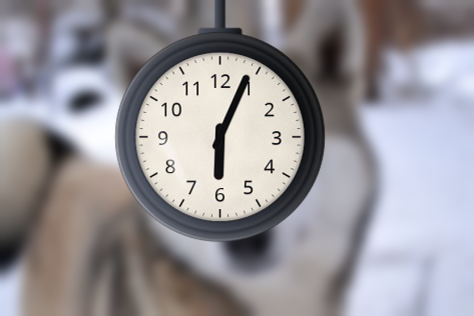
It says 6.04
